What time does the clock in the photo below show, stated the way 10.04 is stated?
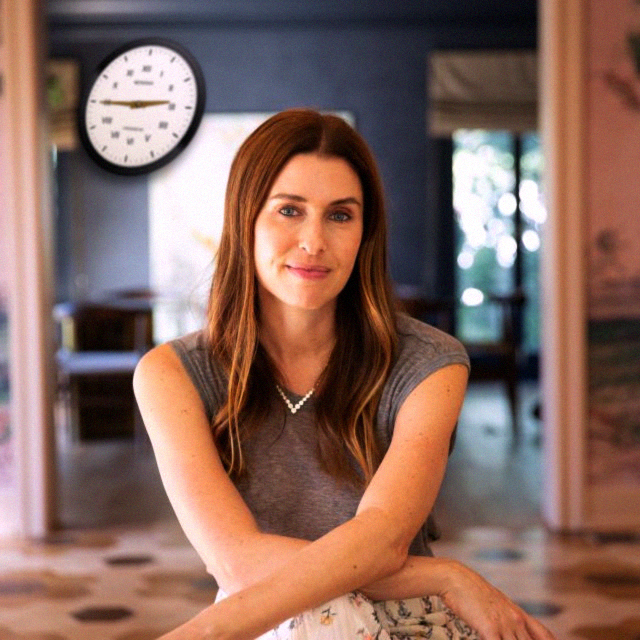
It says 2.45
